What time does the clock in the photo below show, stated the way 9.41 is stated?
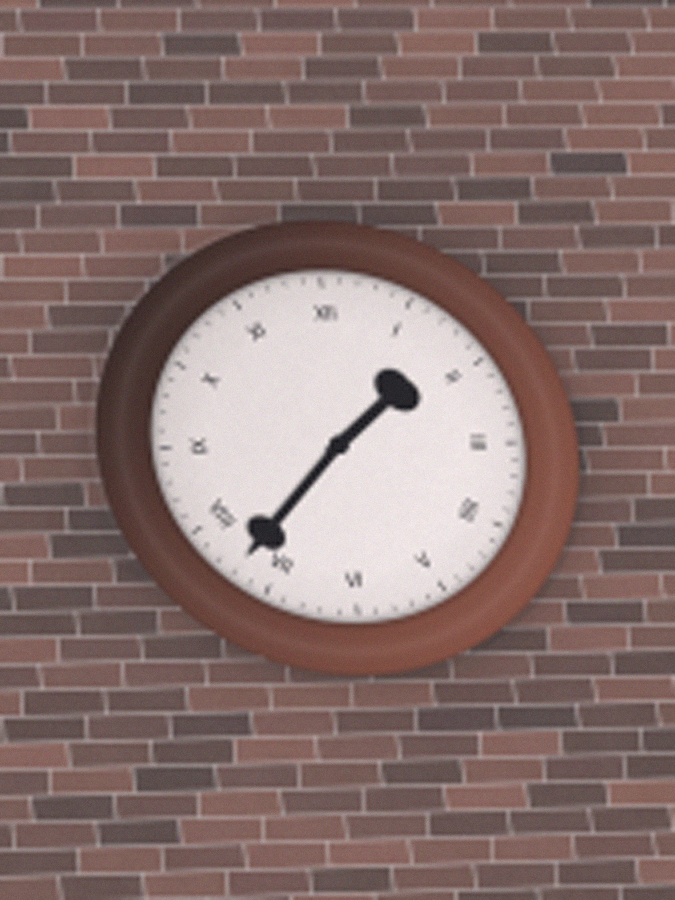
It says 1.37
